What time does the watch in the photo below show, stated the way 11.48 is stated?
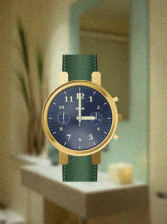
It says 3.00
